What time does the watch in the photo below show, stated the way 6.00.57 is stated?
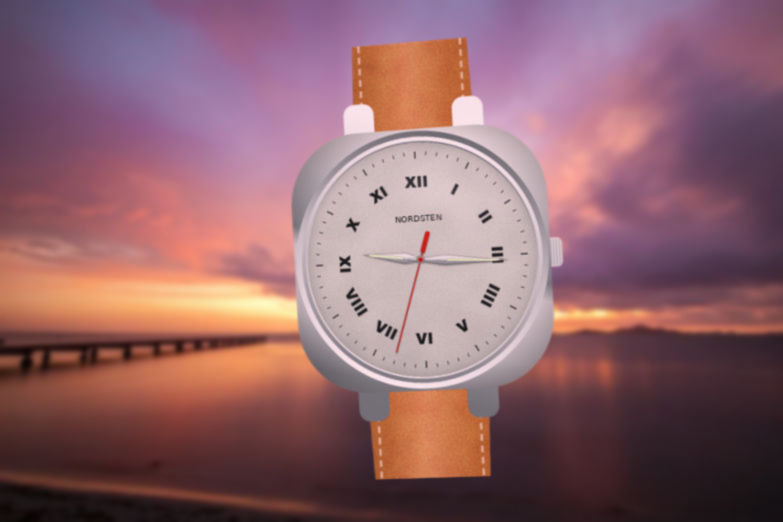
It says 9.15.33
